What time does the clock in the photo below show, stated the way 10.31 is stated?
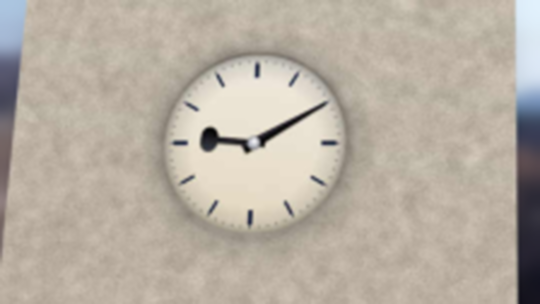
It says 9.10
